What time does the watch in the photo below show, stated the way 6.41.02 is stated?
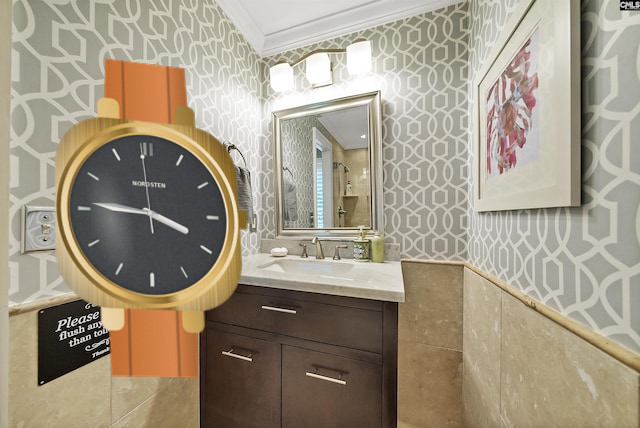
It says 3.45.59
